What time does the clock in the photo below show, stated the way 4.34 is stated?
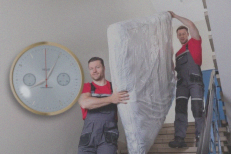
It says 8.05
